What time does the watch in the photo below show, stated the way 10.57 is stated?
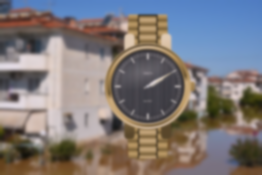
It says 2.10
